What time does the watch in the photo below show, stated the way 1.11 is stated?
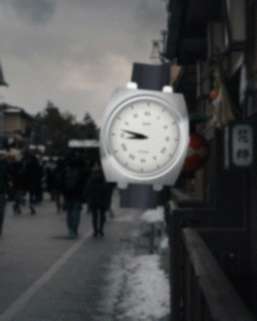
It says 8.47
